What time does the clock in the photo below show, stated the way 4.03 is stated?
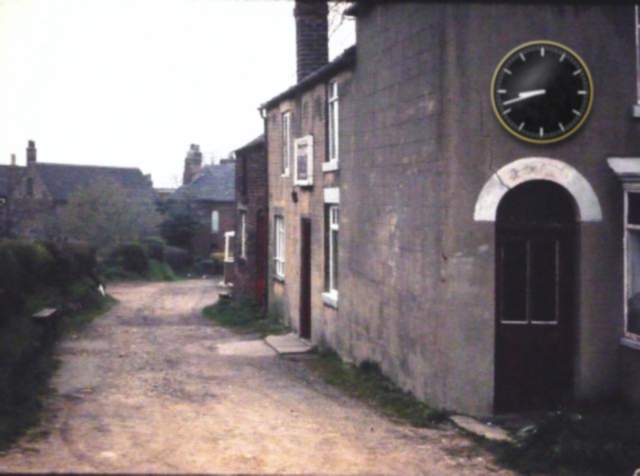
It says 8.42
